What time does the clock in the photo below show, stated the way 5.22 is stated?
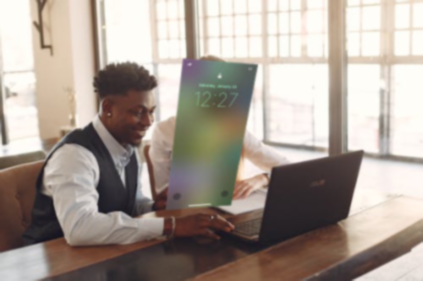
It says 12.27
